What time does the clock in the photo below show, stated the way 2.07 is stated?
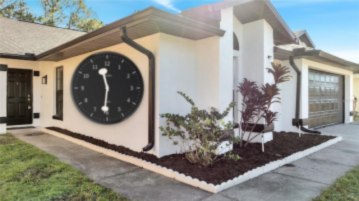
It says 11.31
